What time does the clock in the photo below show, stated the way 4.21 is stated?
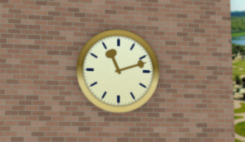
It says 11.12
